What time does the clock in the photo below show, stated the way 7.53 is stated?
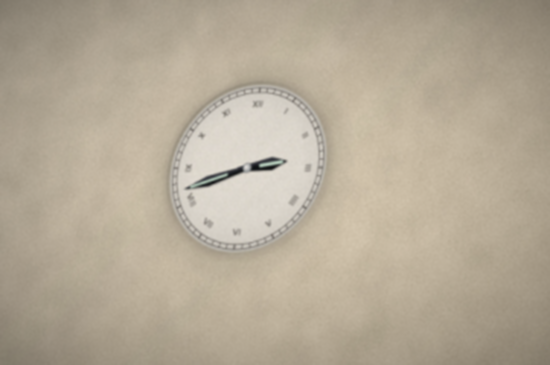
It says 2.42
